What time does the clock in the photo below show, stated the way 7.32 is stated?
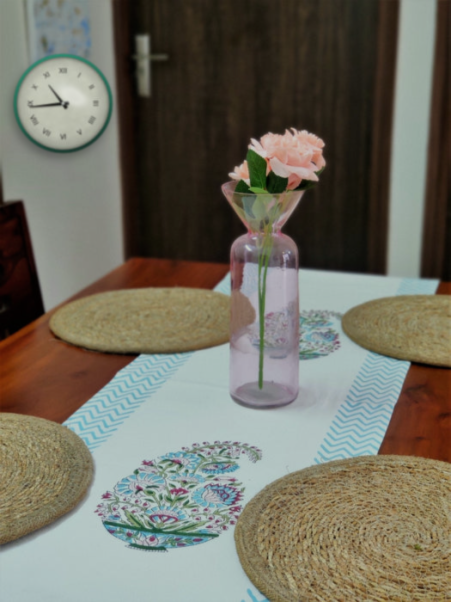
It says 10.44
